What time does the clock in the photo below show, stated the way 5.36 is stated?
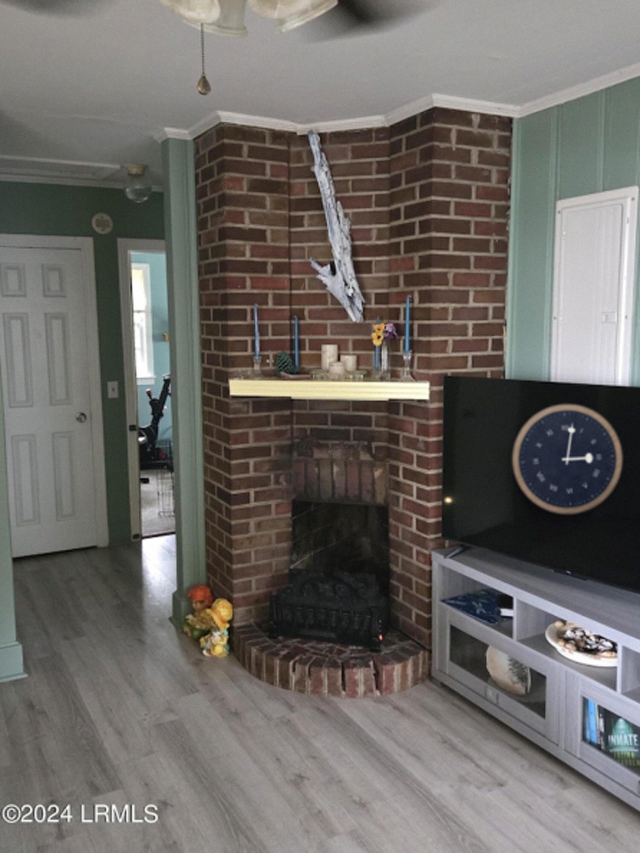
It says 3.02
